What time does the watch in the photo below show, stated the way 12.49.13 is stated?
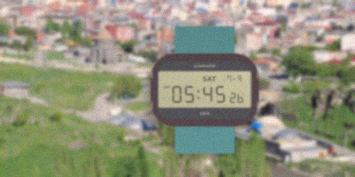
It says 5.45.26
